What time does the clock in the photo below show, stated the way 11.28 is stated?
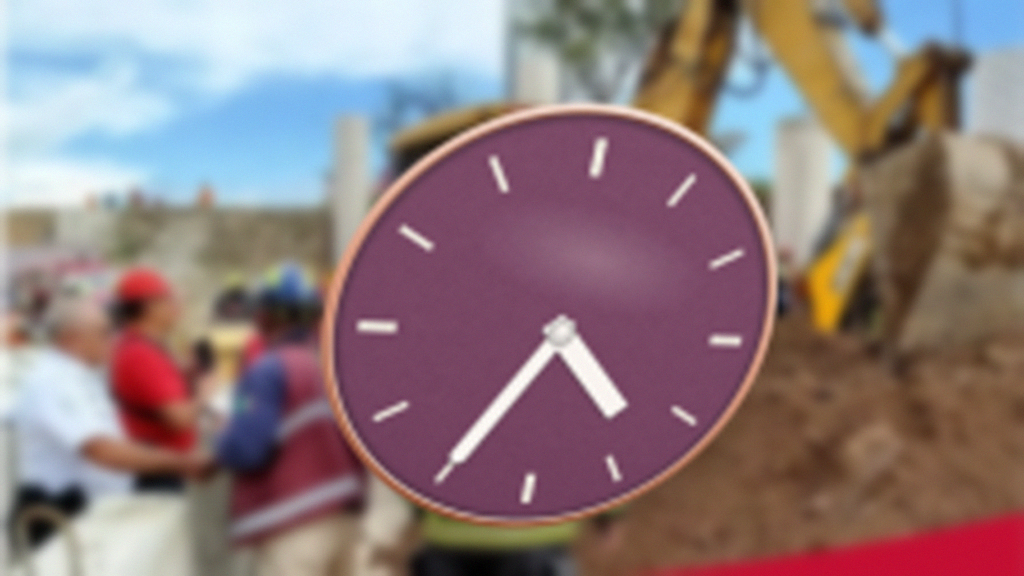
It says 4.35
